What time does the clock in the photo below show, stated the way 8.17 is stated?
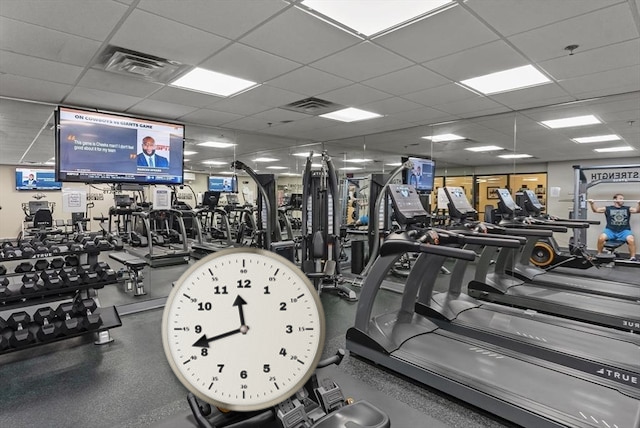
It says 11.42
